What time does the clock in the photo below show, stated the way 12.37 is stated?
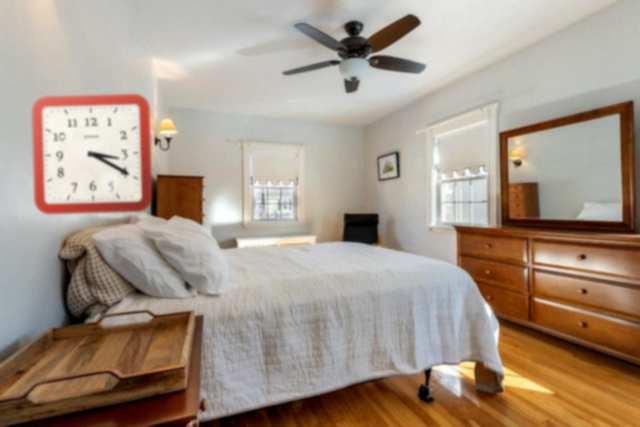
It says 3.20
